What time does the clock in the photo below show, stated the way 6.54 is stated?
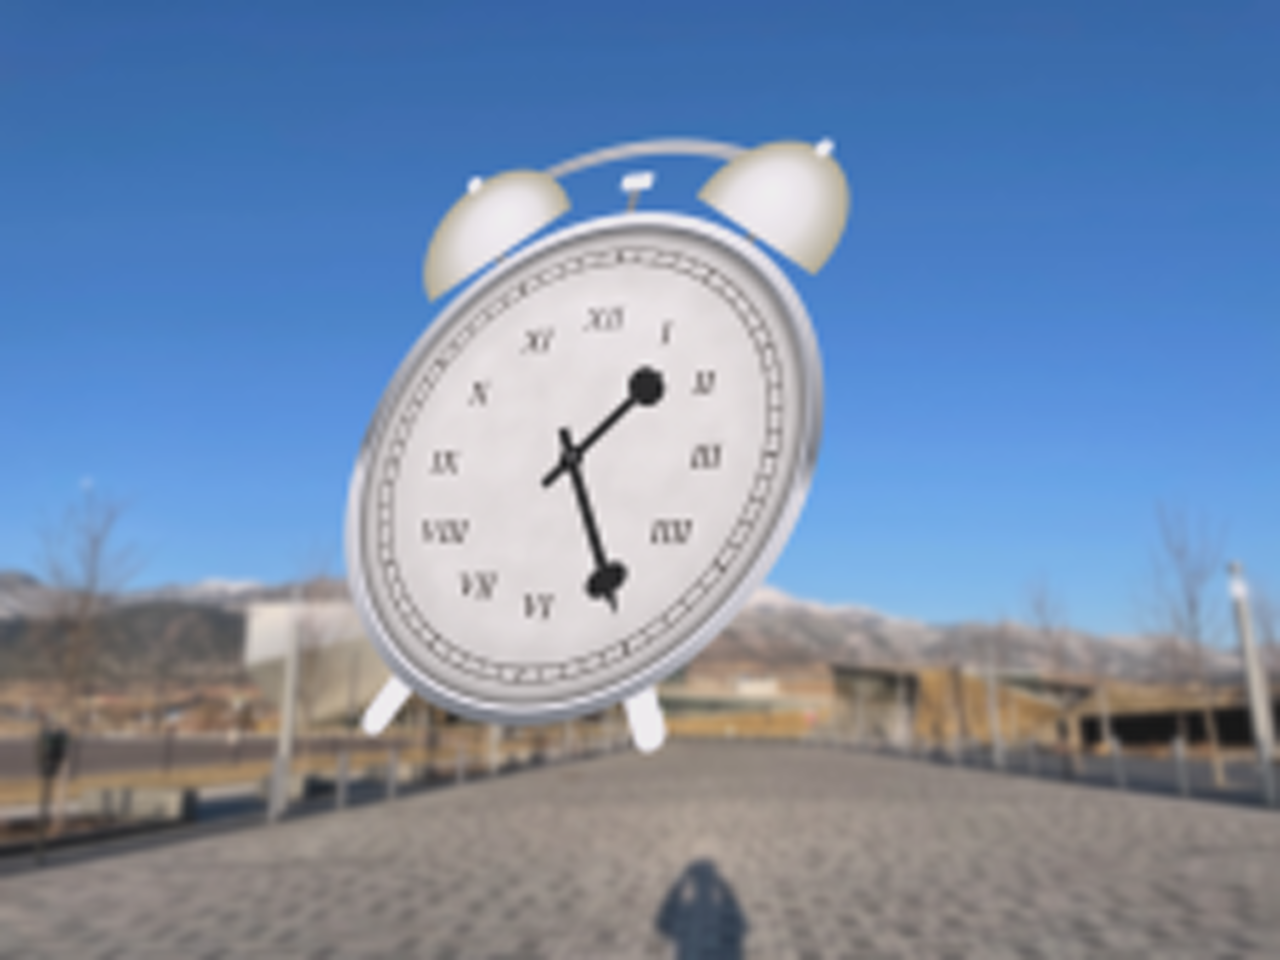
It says 1.25
